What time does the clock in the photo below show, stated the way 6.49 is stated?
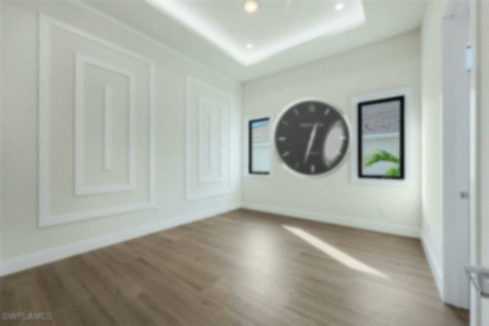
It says 12.33
